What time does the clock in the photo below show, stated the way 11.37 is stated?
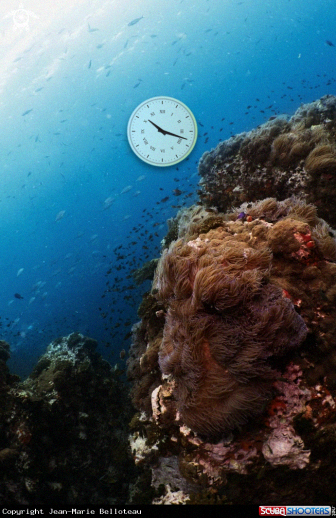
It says 10.18
